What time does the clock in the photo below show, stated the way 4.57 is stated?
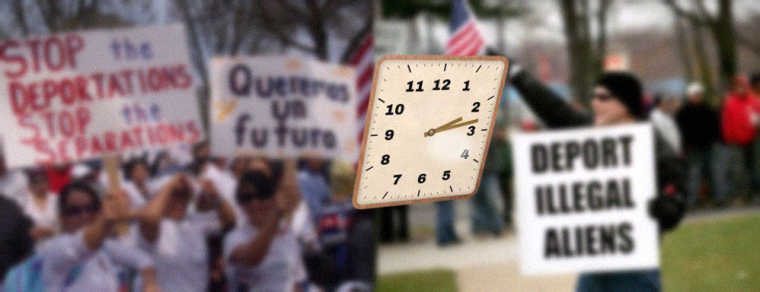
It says 2.13
